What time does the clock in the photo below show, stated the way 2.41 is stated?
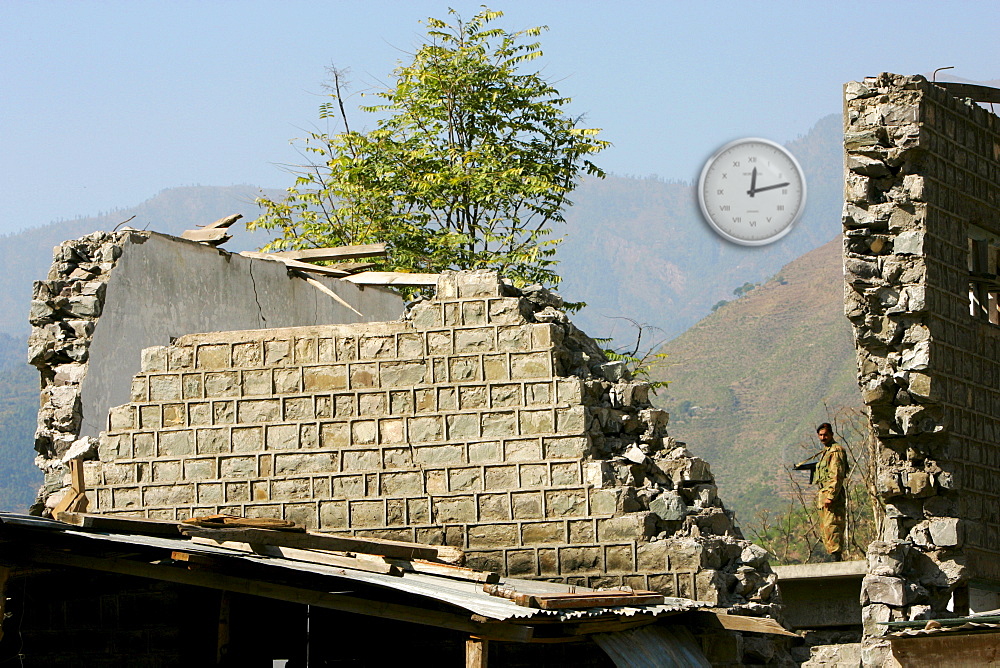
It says 12.13
